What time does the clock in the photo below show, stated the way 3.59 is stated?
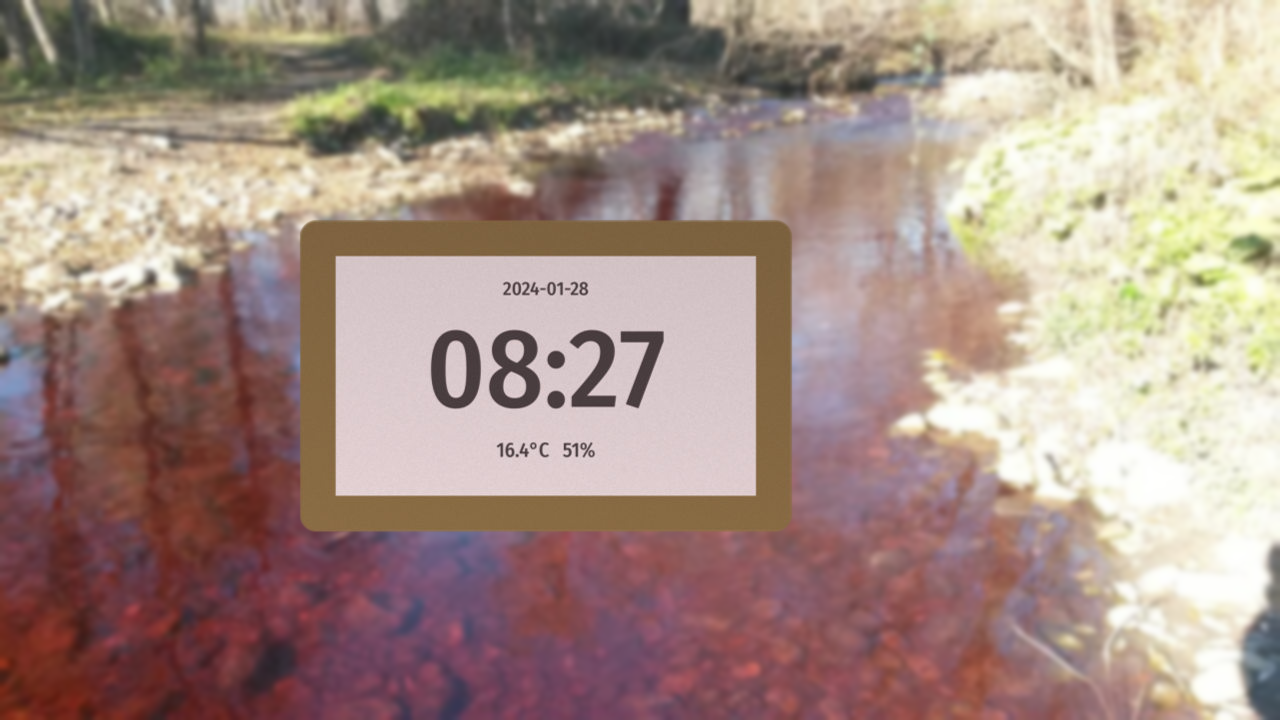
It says 8.27
